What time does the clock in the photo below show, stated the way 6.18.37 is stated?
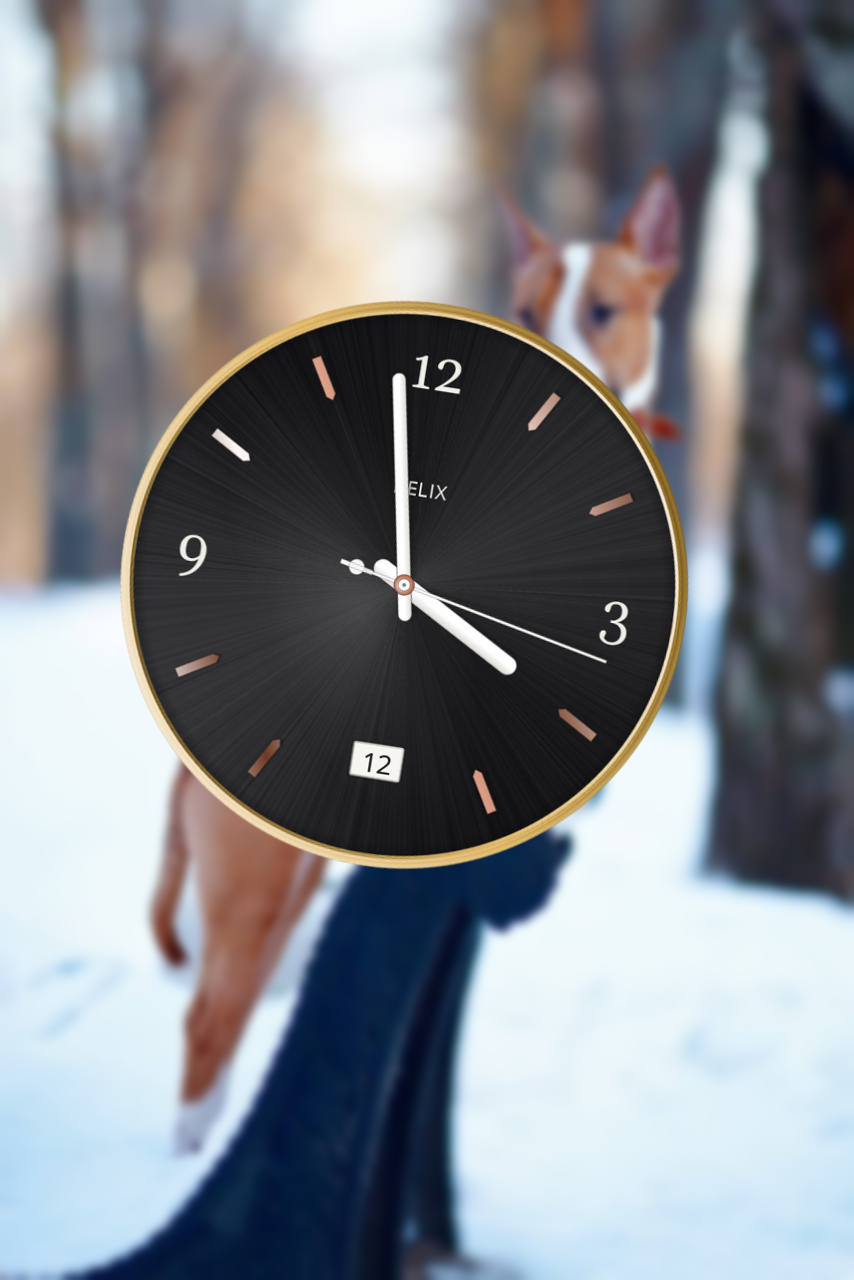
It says 3.58.17
